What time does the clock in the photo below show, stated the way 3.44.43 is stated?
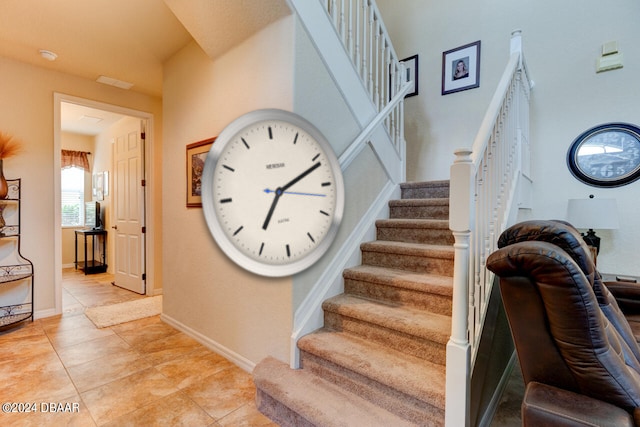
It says 7.11.17
